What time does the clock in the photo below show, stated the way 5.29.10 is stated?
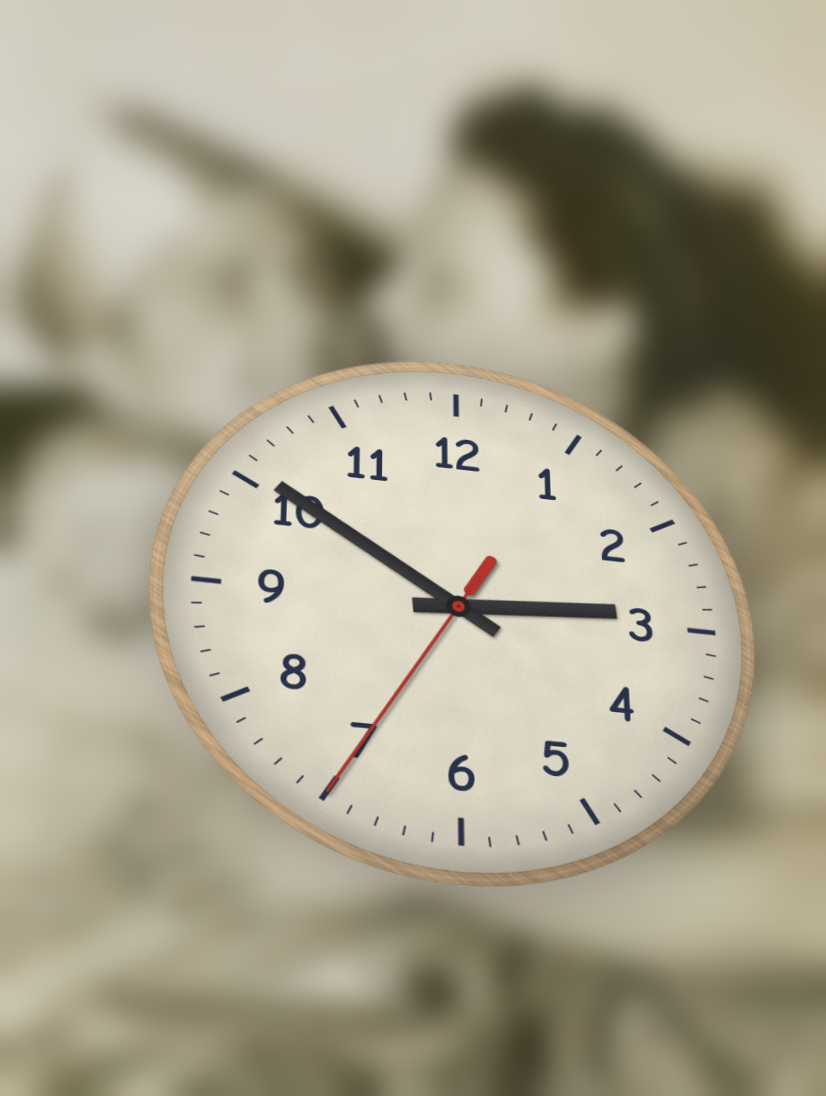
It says 2.50.35
